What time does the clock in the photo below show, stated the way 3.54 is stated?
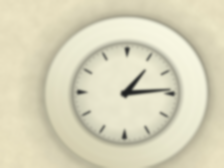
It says 1.14
